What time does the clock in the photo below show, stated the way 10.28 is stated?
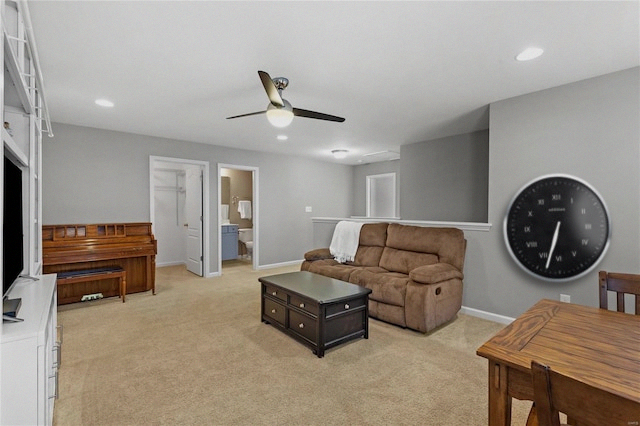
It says 6.33
